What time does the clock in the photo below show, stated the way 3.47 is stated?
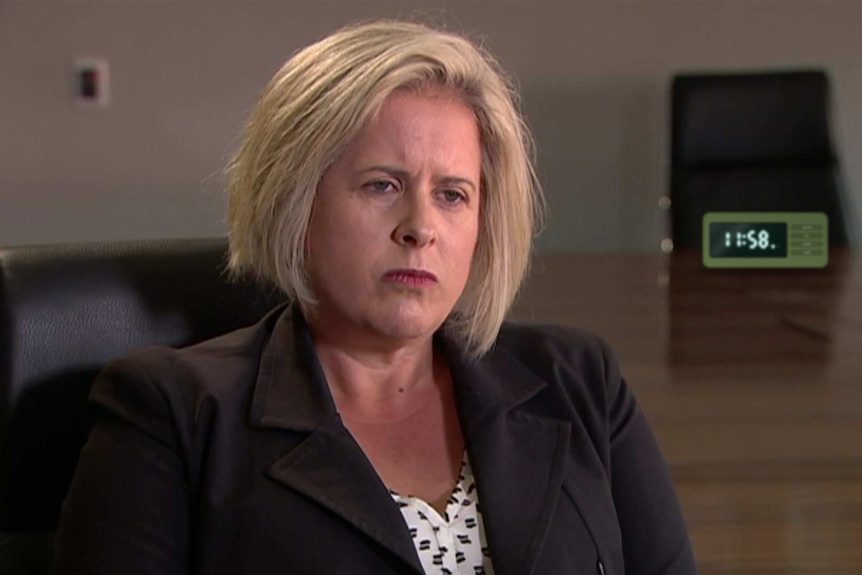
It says 11.58
